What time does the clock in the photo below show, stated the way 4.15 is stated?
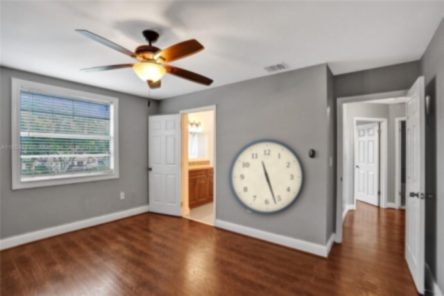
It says 11.27
